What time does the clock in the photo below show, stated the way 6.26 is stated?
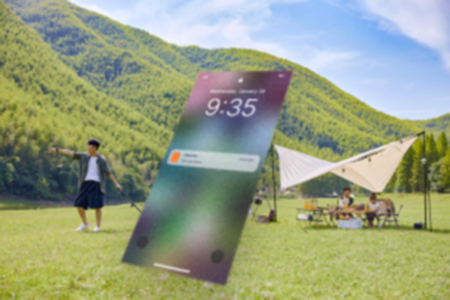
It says 9.35
